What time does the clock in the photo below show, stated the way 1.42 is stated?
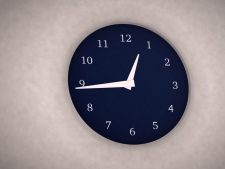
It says 12.44
